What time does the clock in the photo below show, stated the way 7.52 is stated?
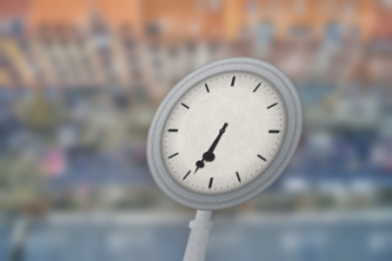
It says 6.34
